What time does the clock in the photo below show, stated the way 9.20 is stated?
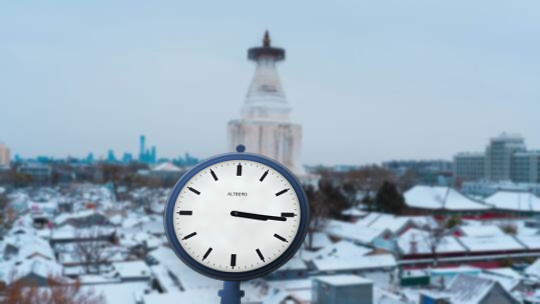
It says 3.16
